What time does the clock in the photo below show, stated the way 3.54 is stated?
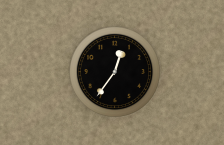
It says 12.36
